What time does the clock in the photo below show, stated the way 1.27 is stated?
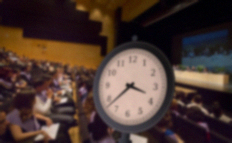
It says 3.38
